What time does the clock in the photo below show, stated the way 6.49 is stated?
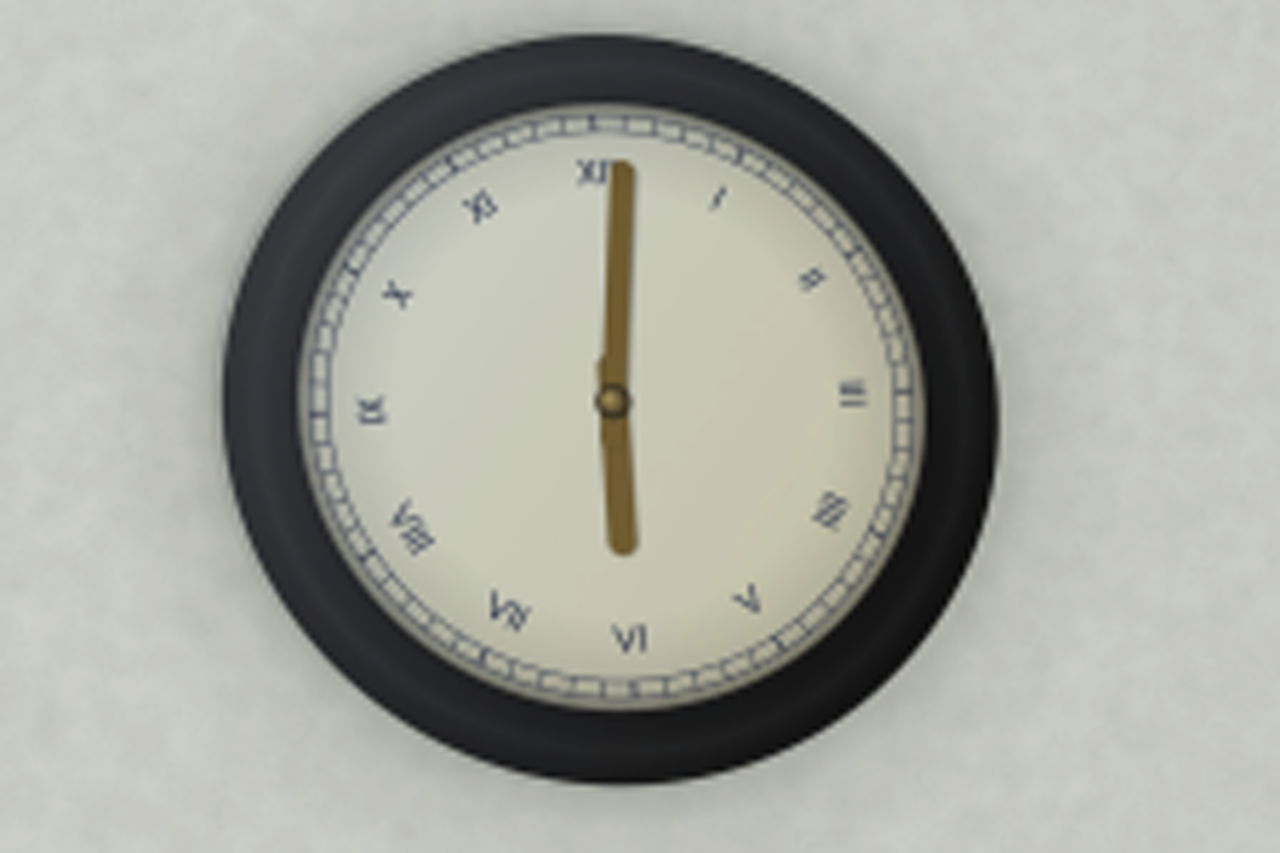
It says 6.01
